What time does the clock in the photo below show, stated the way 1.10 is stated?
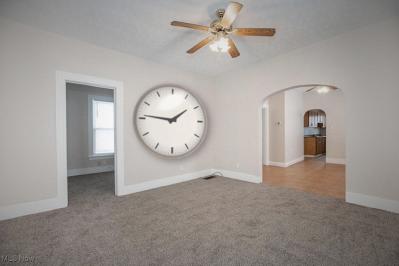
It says 1.46
